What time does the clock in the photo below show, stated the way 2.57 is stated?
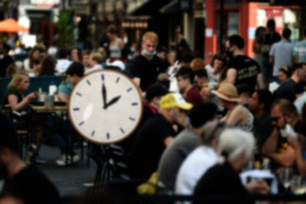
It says 2.00
